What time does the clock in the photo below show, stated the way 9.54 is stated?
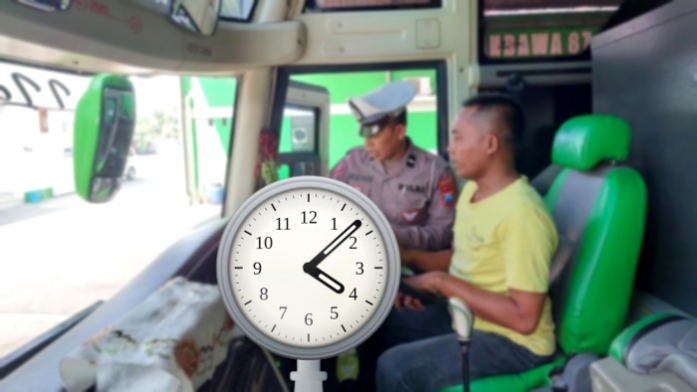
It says 4.08
